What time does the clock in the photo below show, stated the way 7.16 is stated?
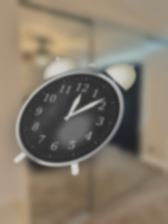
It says 12.08
